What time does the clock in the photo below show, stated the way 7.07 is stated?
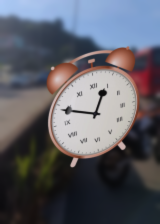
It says 12.49
